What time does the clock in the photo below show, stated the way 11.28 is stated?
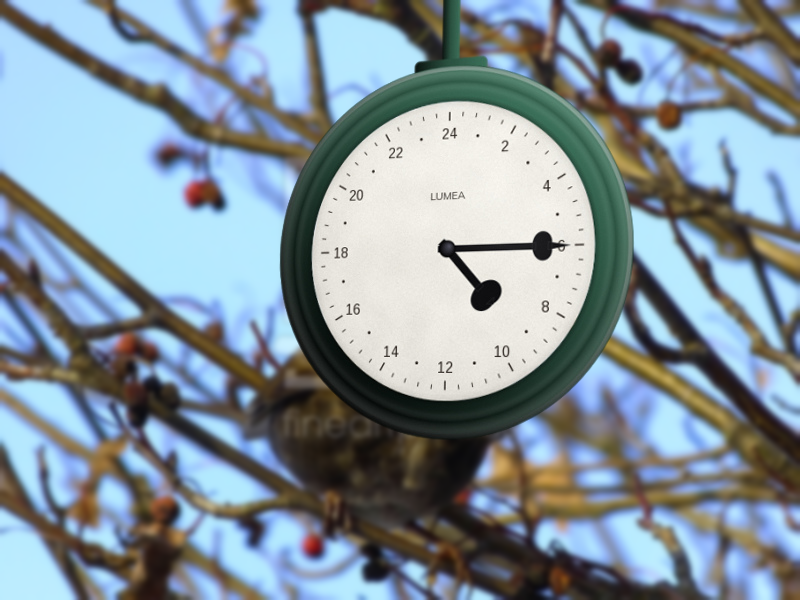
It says 9.15
